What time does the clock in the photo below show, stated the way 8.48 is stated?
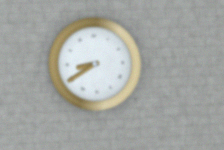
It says 8.40
